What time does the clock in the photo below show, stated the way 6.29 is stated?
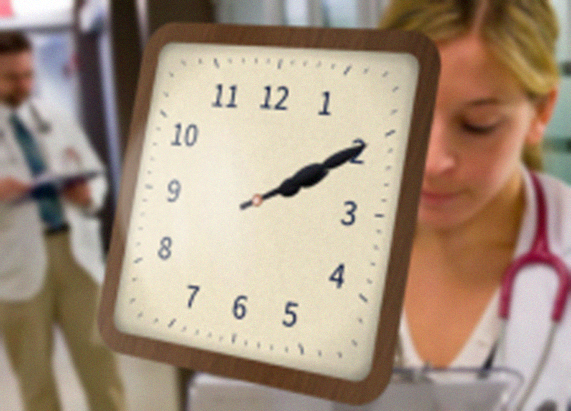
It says 2.10
